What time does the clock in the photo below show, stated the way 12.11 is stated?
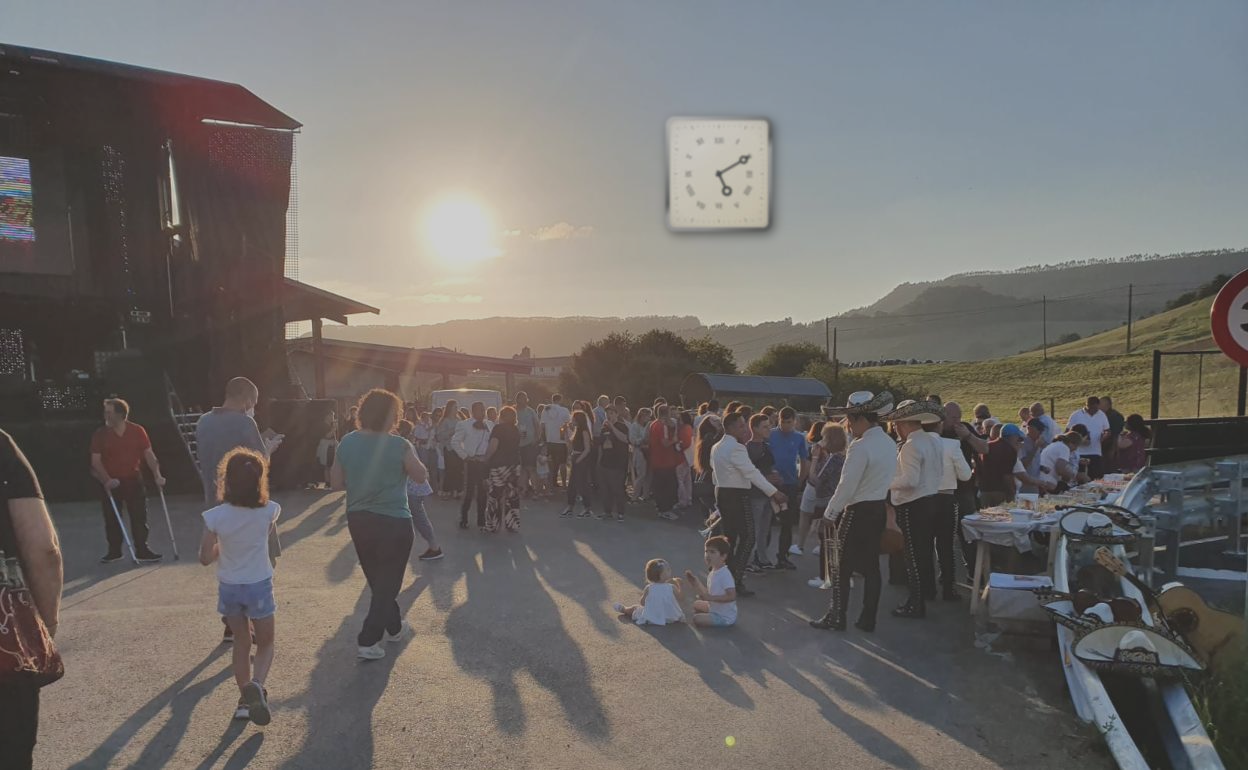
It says 5.10
